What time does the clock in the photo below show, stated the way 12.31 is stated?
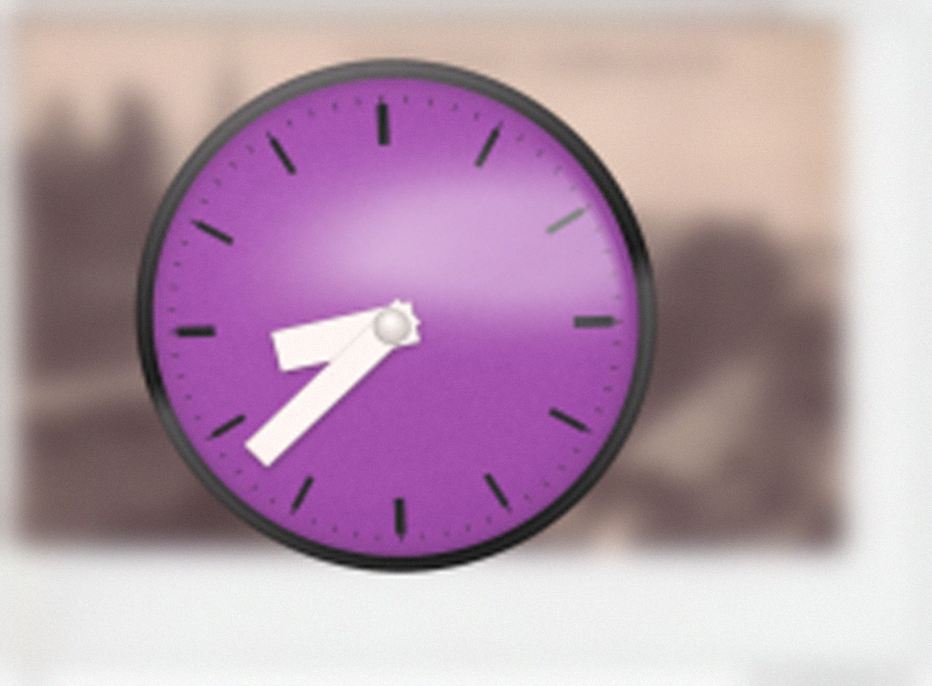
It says 8.38
